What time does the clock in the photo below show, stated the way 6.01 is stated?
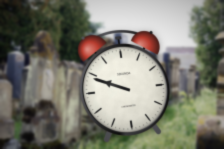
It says 9.49
